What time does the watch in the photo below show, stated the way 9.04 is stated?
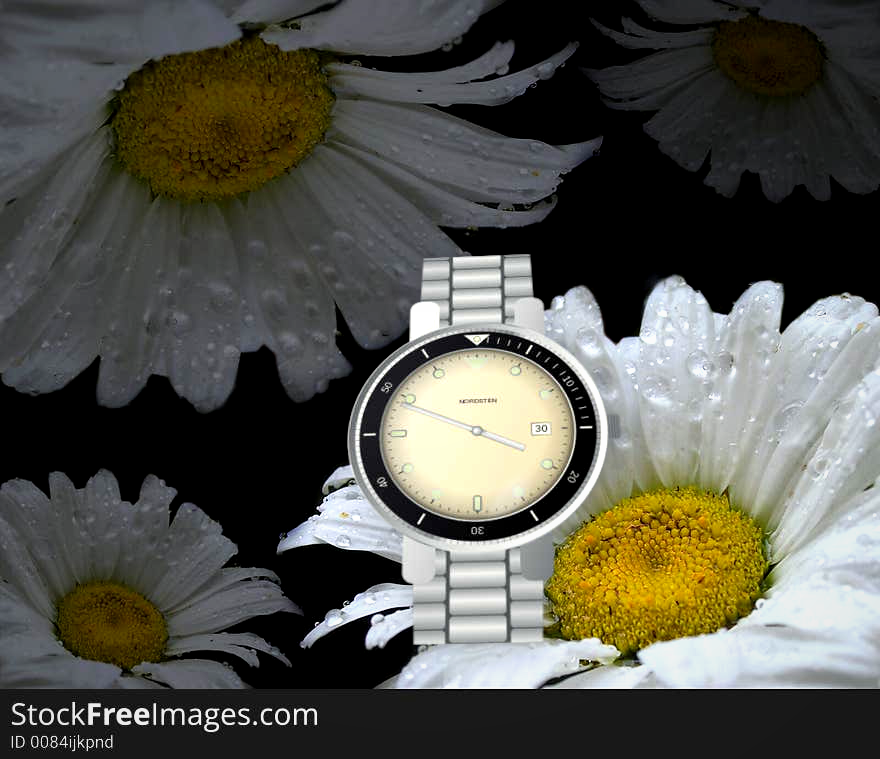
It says 3.49
